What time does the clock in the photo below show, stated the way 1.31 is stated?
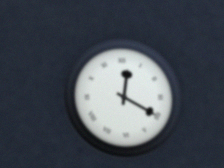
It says 12.20
